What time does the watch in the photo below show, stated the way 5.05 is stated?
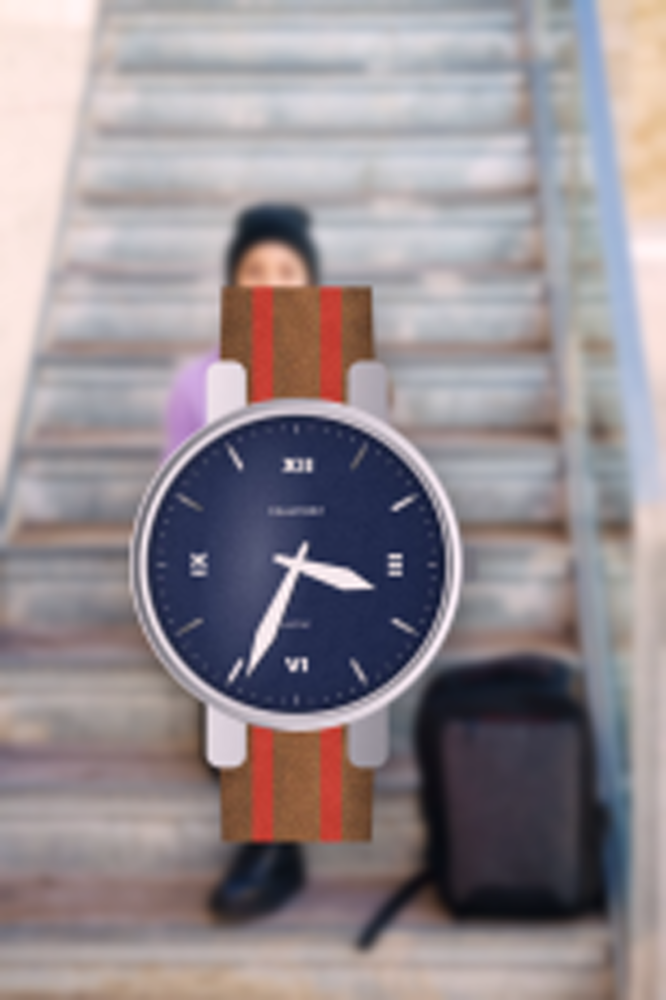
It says 3.34
